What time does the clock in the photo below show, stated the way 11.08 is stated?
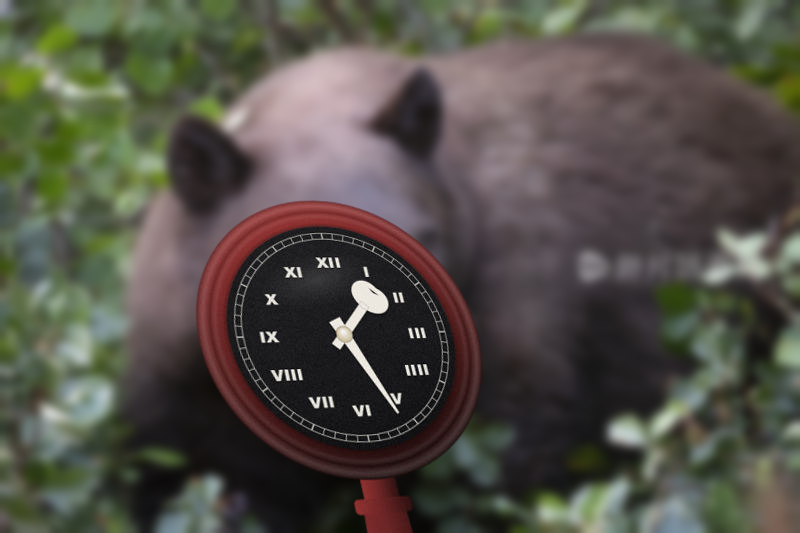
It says 1.26
